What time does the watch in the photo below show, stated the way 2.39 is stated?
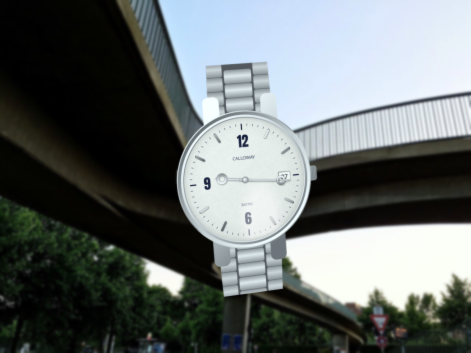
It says 9.16
